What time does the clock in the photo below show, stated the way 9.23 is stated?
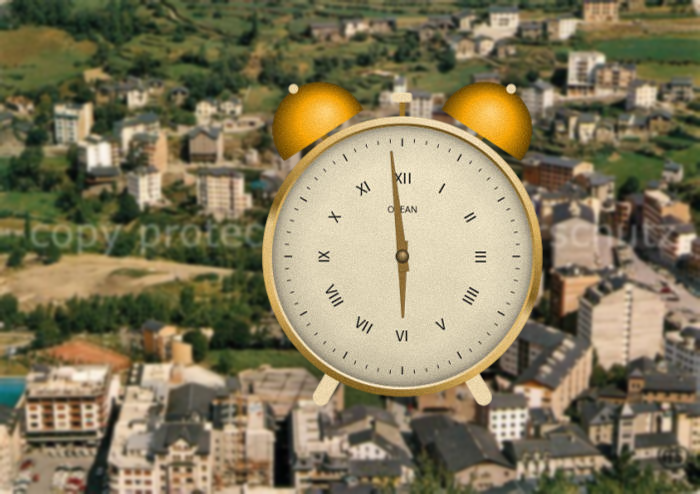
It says 5.59
